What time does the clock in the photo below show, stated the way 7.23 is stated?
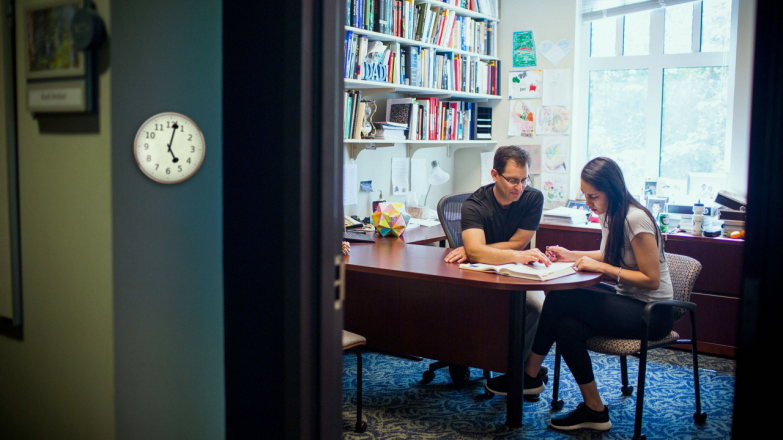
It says 5.02
